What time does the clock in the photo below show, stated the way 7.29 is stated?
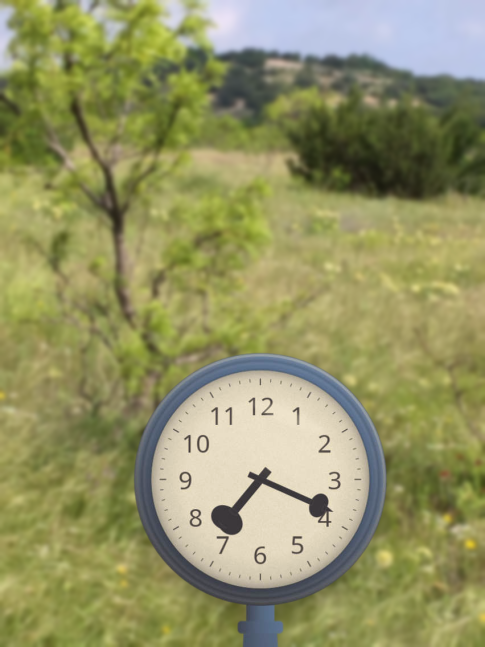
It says 7.19
